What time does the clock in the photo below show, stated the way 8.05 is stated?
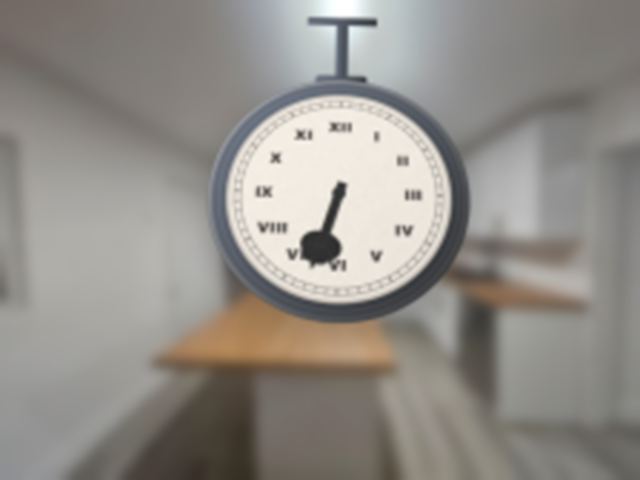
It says 6.33
